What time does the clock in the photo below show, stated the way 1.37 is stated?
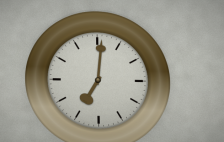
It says 7.01
